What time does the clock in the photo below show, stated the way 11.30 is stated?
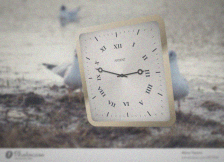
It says 2.48
